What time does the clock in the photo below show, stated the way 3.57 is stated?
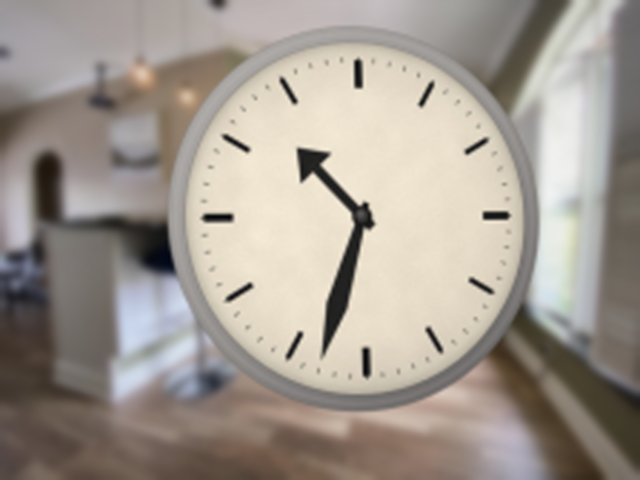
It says 10.33
